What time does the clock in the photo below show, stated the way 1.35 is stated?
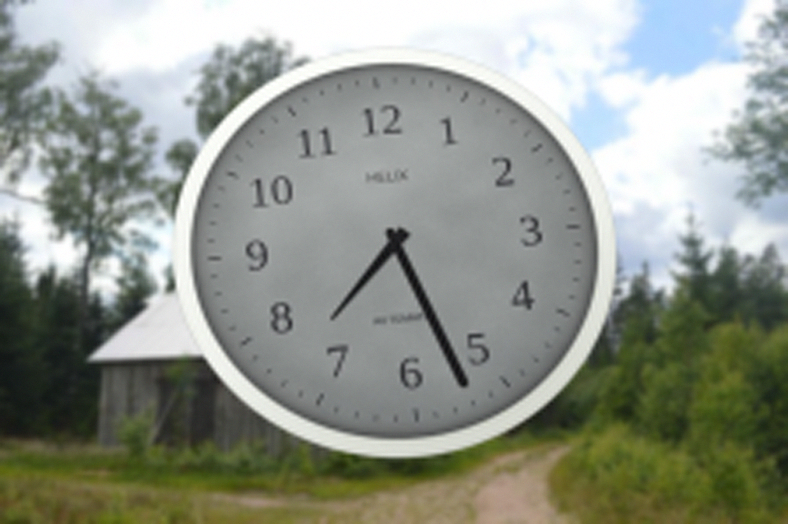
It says 7.27
